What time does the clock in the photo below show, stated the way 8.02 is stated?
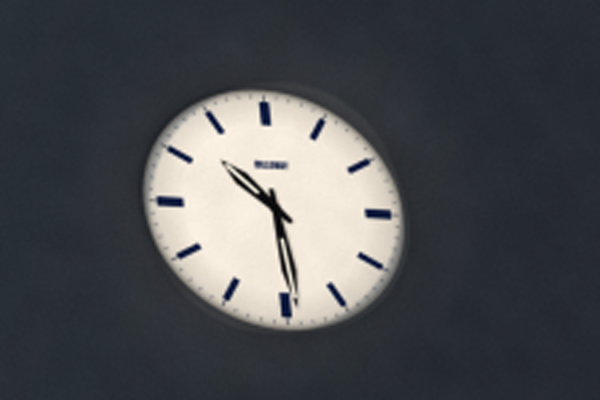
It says 10.29
